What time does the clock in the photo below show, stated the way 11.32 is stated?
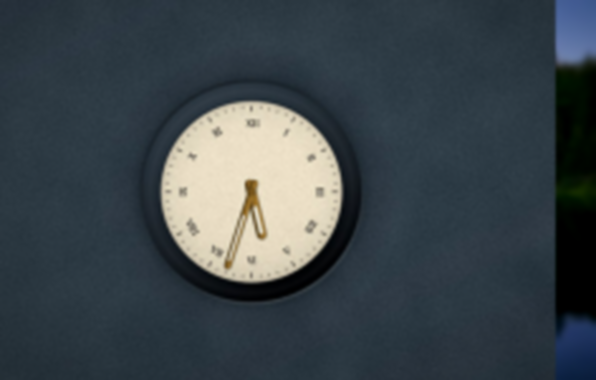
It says 5.33
